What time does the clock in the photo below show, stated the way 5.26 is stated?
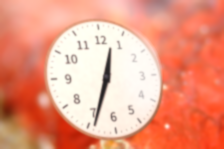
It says 12.34
